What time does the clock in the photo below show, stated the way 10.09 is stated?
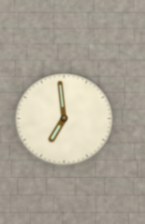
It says 6.59
